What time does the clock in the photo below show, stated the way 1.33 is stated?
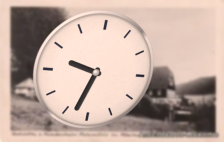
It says 9.33
